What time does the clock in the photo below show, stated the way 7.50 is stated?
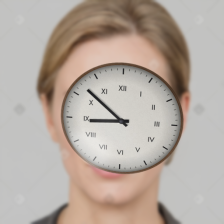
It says 8.52
